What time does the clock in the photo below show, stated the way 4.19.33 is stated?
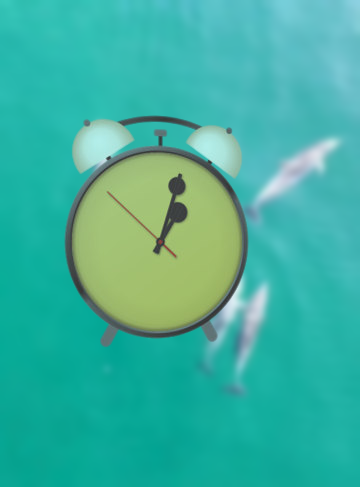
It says 1.02.52
